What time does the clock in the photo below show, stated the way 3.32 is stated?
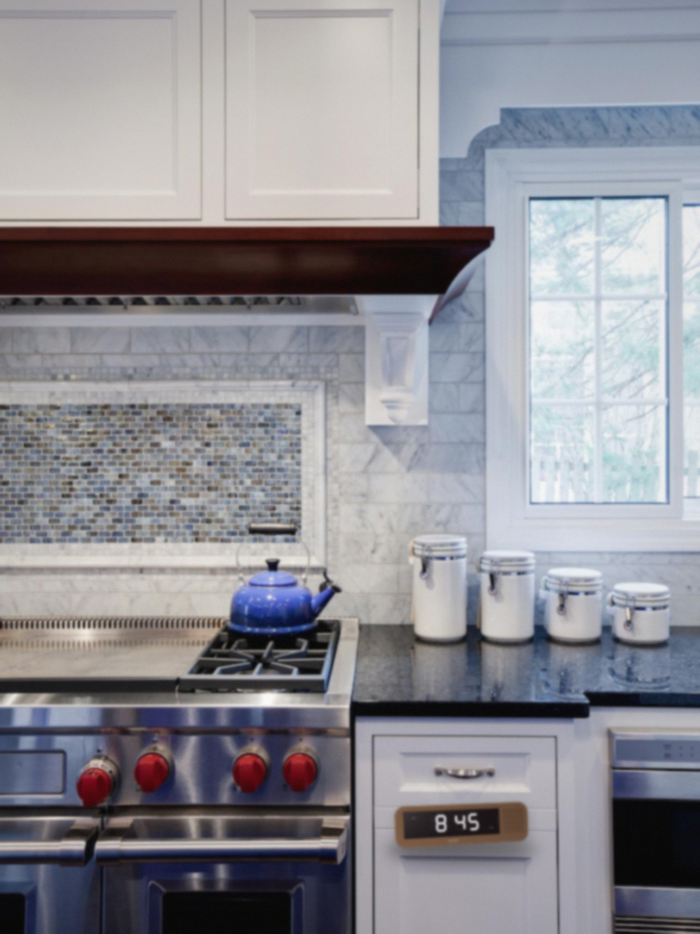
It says 8.45
